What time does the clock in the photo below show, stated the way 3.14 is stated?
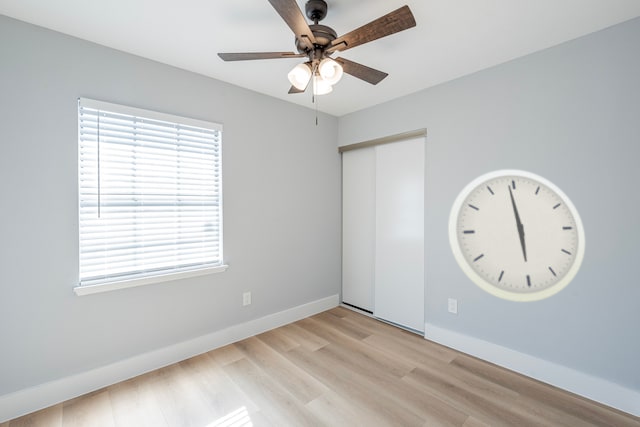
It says 5.59
